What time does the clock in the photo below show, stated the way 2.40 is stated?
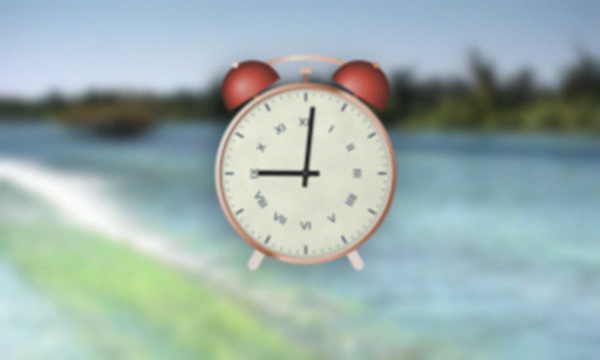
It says 9.01
